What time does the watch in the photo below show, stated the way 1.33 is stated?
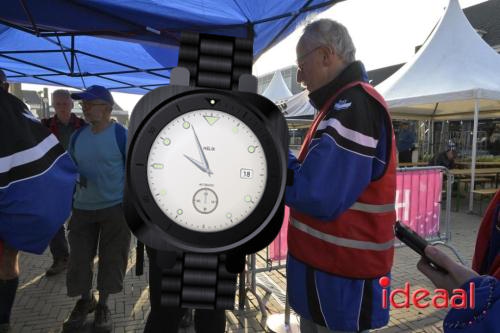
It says 9.56
